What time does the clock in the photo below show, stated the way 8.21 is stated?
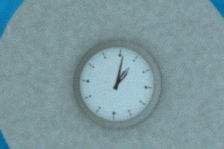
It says 1.01
